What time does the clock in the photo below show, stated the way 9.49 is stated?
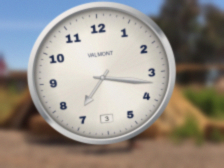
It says 7.17
